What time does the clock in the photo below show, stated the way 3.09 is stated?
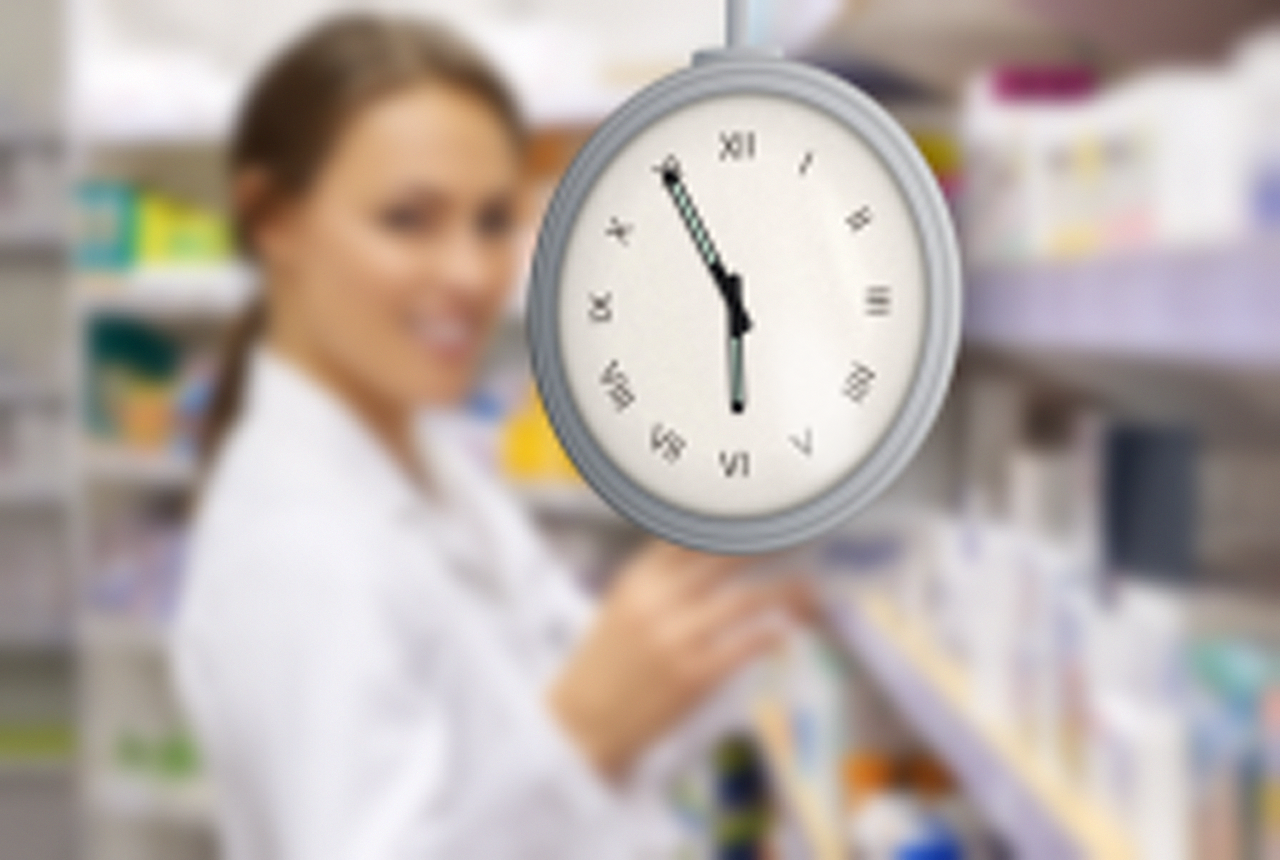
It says 5.55
